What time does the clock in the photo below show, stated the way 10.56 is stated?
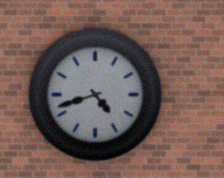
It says 4.42
